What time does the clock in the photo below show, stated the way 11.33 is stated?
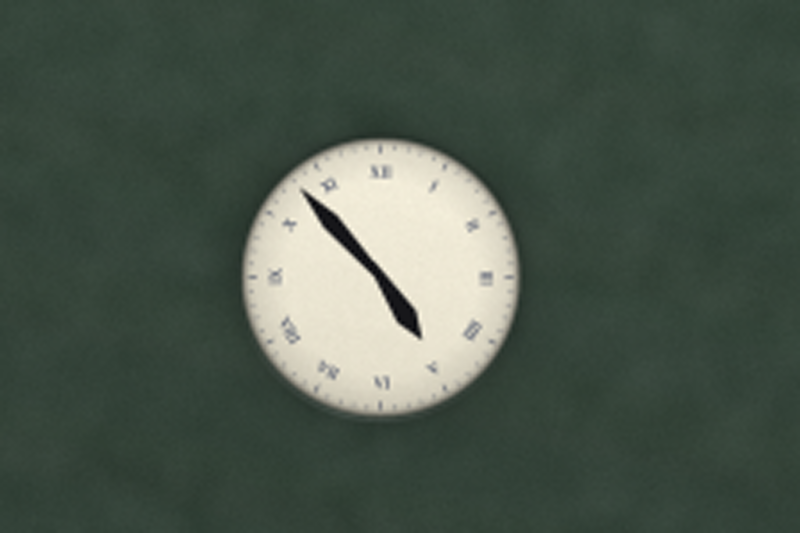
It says 4.53
